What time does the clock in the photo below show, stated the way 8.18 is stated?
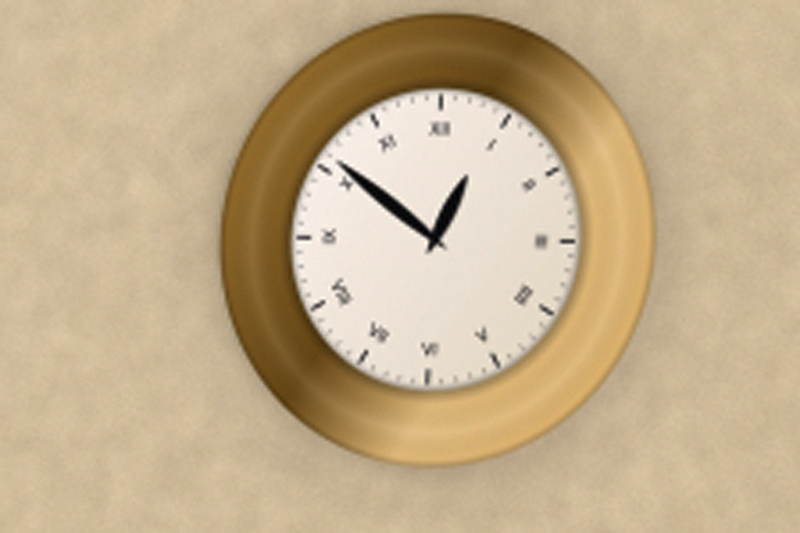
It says 12.51
